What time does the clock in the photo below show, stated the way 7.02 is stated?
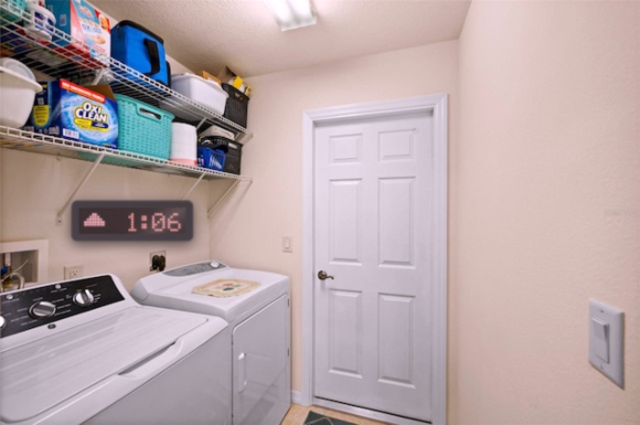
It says 1.06
